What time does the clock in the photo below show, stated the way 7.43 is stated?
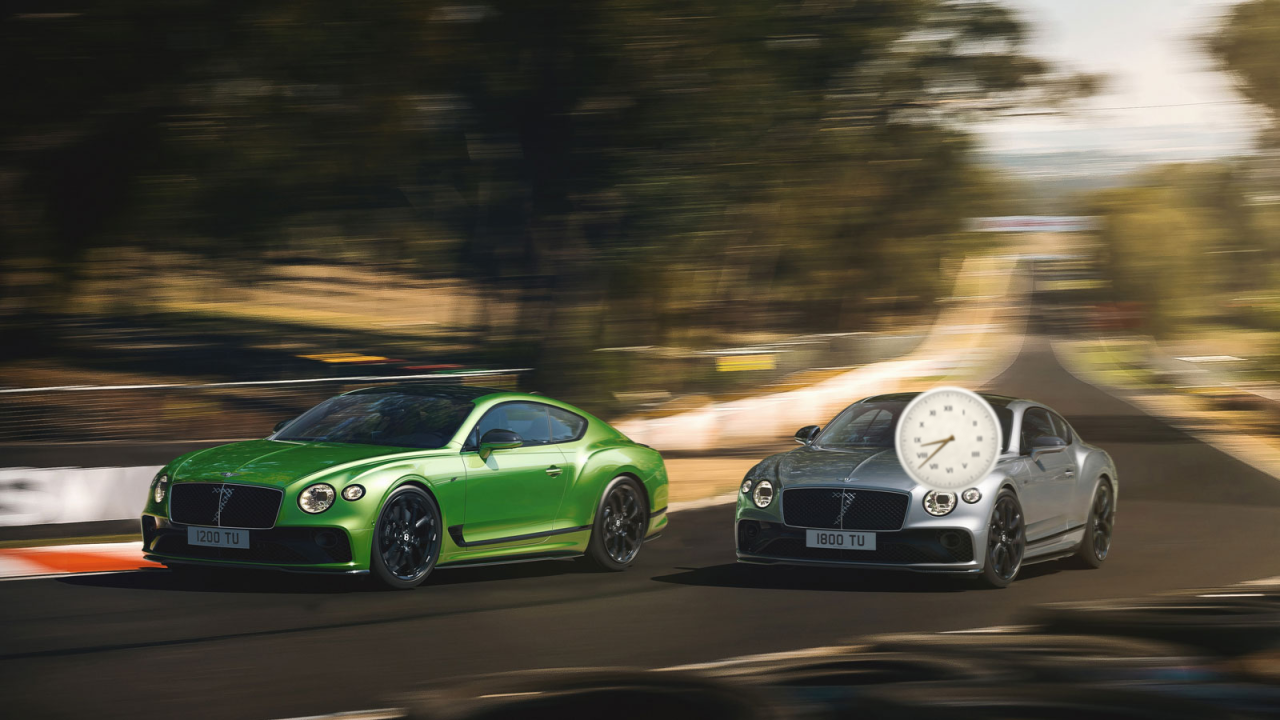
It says 8.38
